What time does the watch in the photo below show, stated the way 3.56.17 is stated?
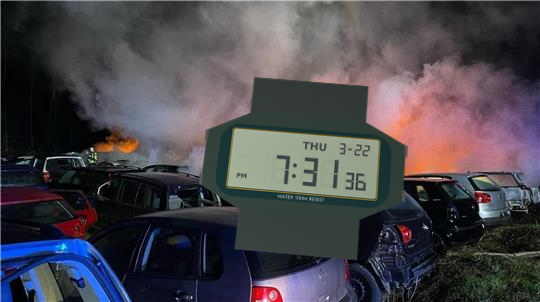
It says 7.31.36
